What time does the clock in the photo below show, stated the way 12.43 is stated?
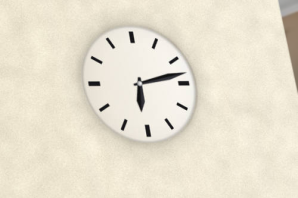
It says 6.13
